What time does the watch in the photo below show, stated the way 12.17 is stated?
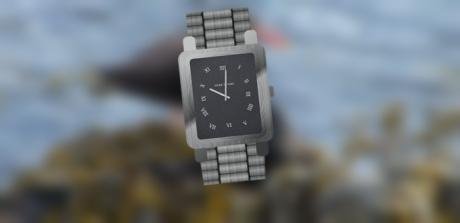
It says 10.01
